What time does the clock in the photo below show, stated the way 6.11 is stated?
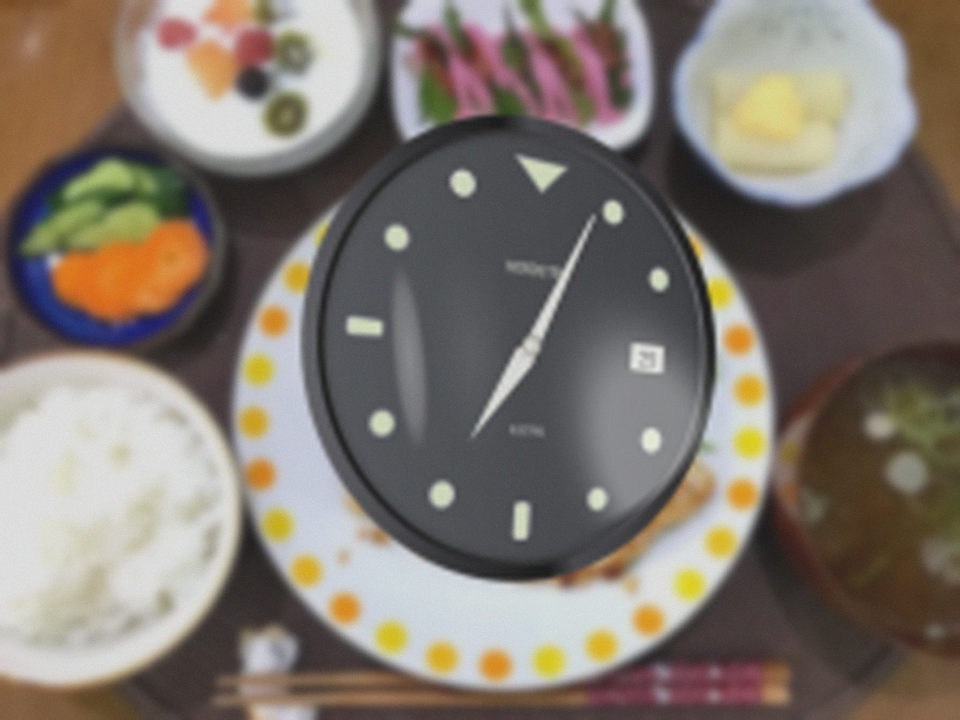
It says 7.04
